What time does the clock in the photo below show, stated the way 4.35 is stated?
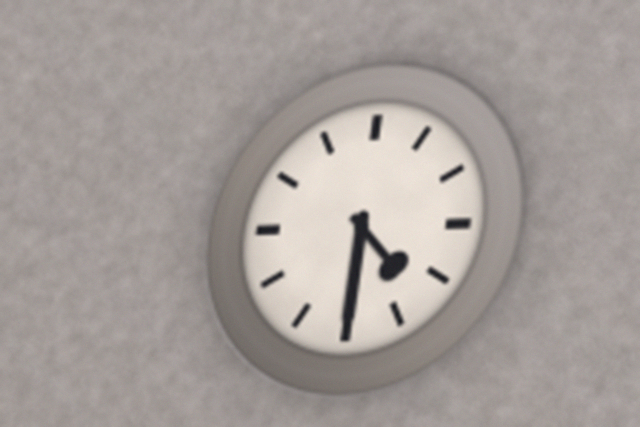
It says 4.30
